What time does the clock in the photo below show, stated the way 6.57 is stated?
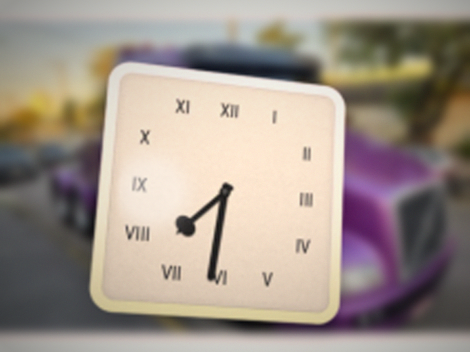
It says 7.31
